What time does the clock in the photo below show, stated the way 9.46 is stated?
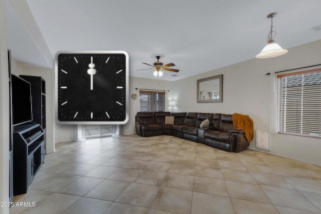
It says 12.00
